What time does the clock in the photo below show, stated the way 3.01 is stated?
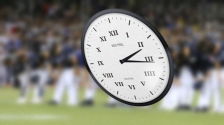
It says 2.16
